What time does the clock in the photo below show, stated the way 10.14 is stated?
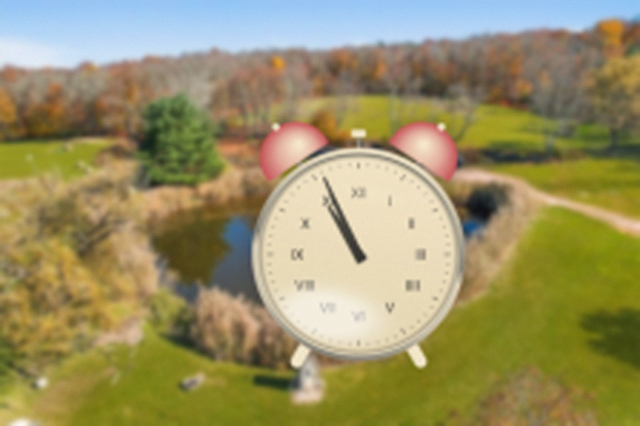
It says 10.56
